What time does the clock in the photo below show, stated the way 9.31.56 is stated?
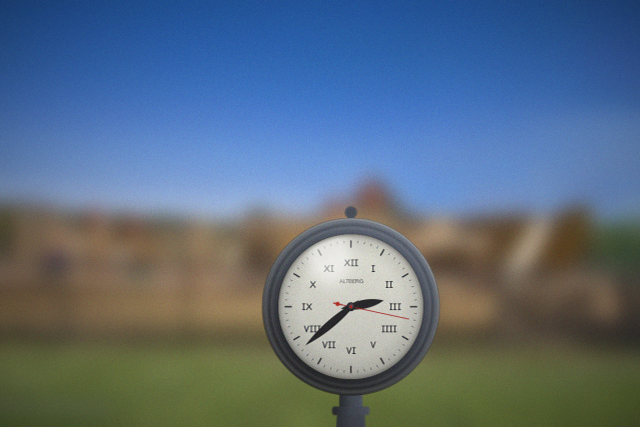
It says 2.38.17
